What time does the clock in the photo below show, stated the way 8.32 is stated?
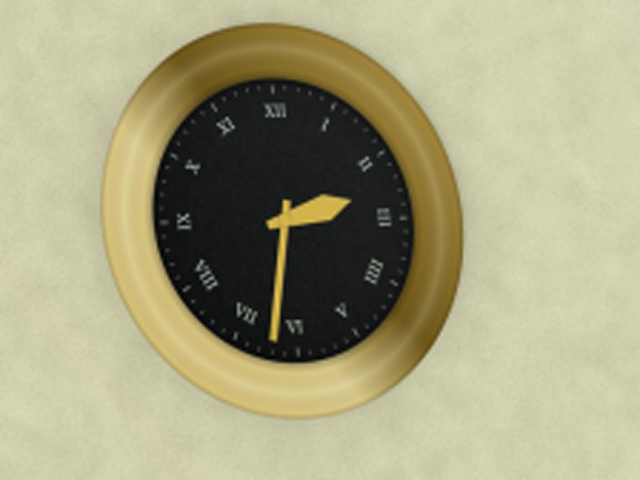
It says 2.32
